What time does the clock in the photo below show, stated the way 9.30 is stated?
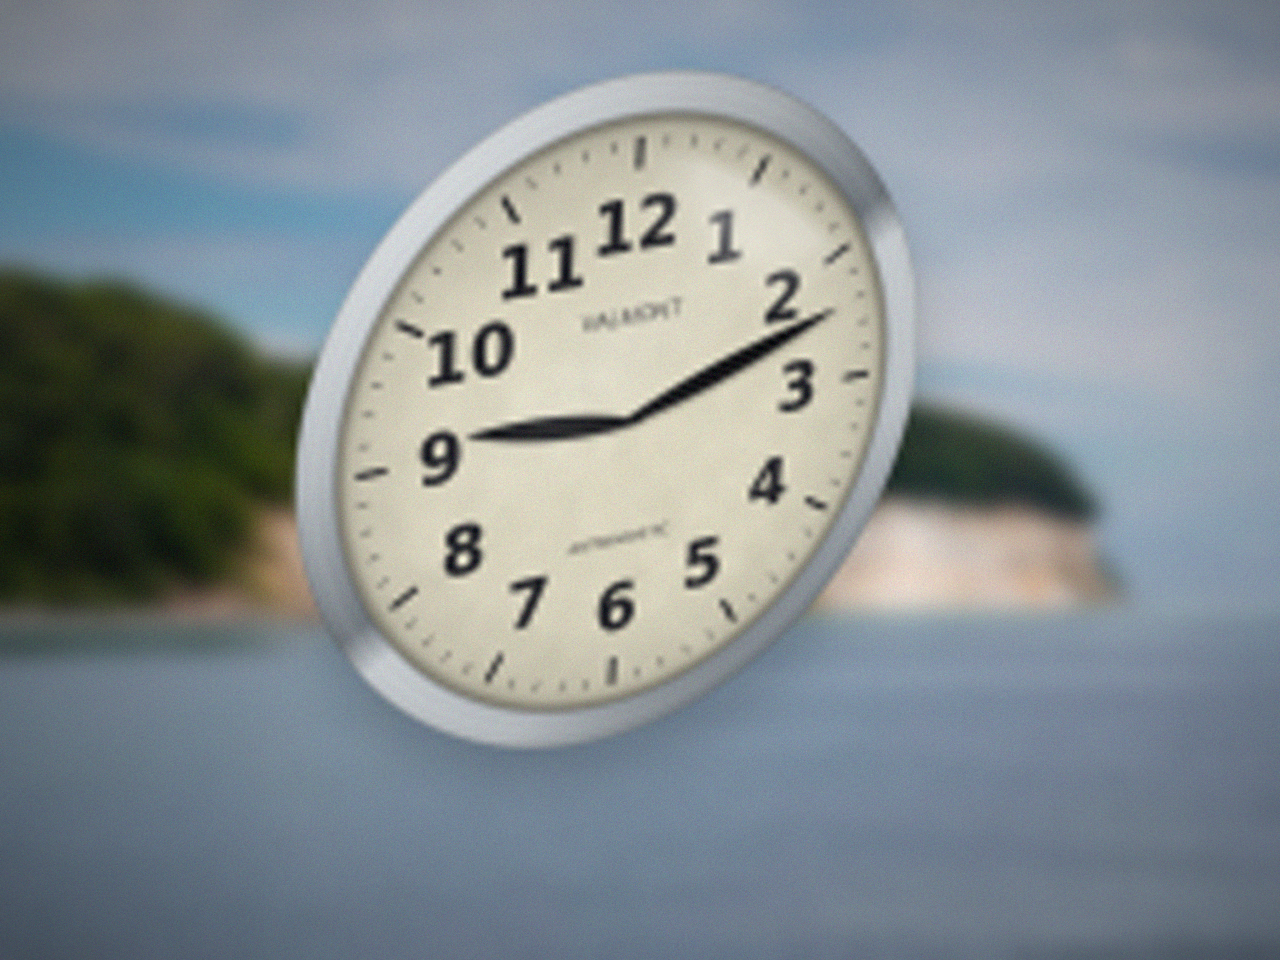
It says 9.12
